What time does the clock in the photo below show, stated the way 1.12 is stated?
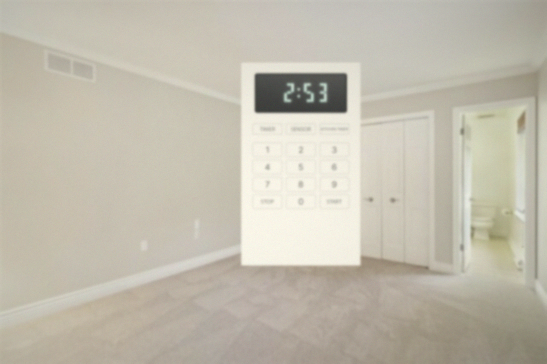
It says 2.53
